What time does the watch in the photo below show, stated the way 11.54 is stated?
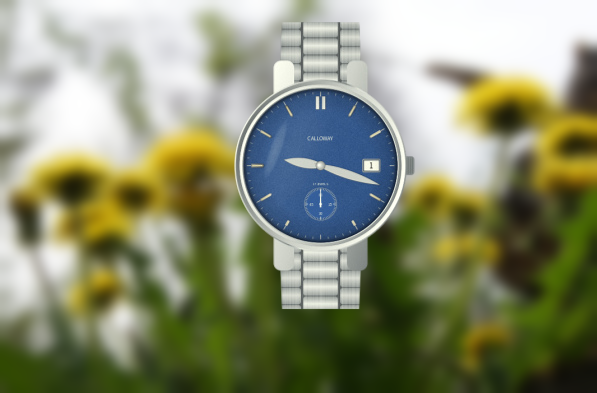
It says 9.18
